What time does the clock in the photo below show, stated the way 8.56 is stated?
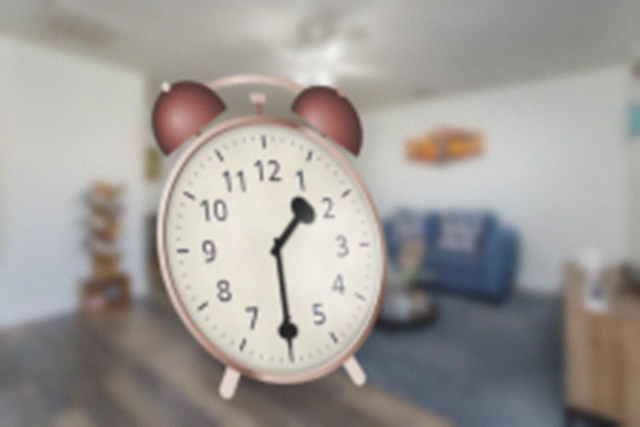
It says 1.30
